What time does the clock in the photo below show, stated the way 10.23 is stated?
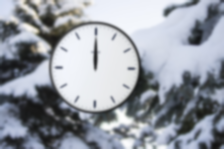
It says 12.00
